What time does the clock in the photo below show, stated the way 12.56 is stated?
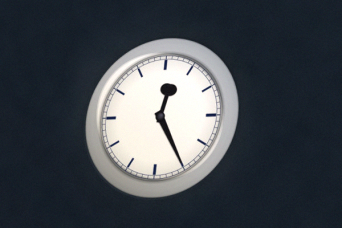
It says 12.25
